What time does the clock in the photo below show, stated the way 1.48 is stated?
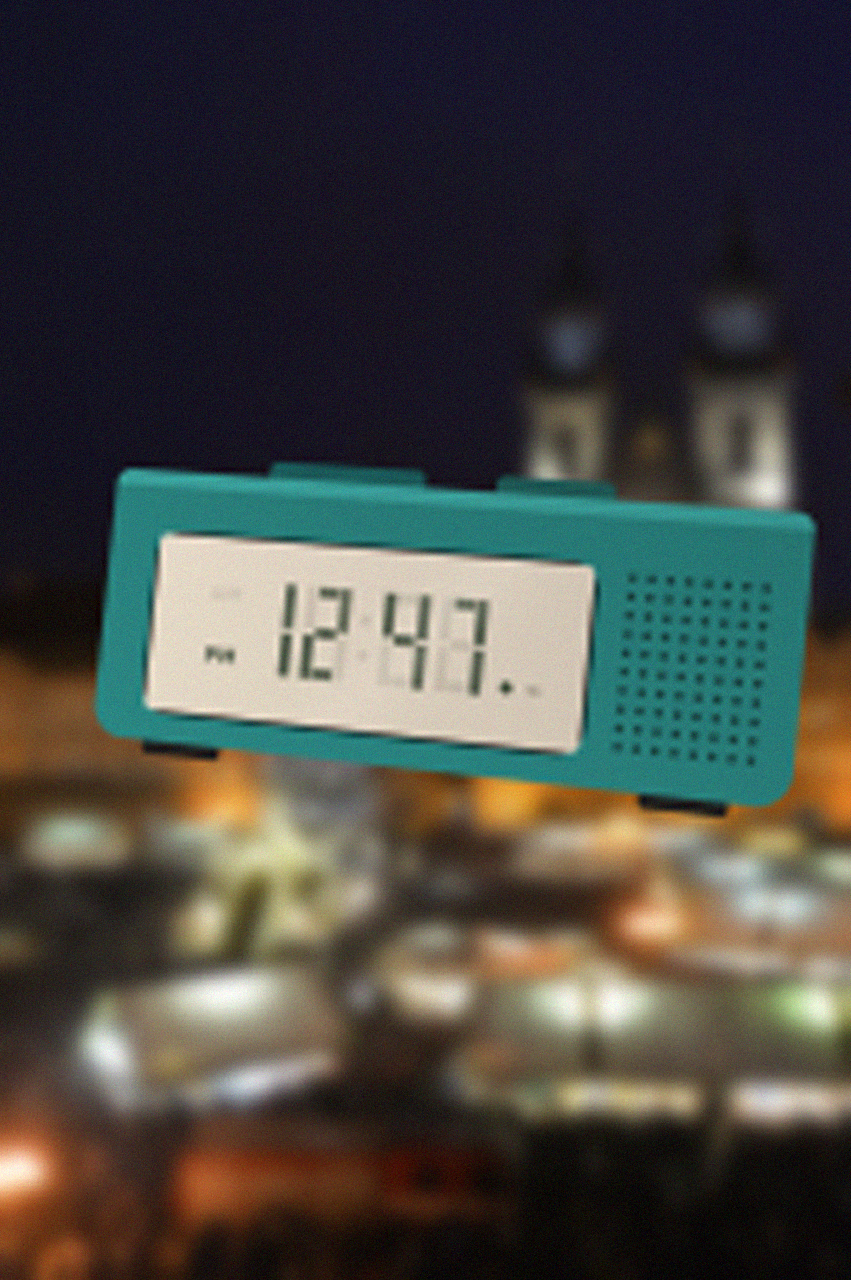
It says 12.47
